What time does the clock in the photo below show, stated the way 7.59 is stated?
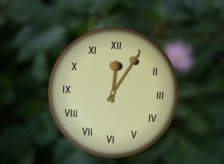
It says 12.05
